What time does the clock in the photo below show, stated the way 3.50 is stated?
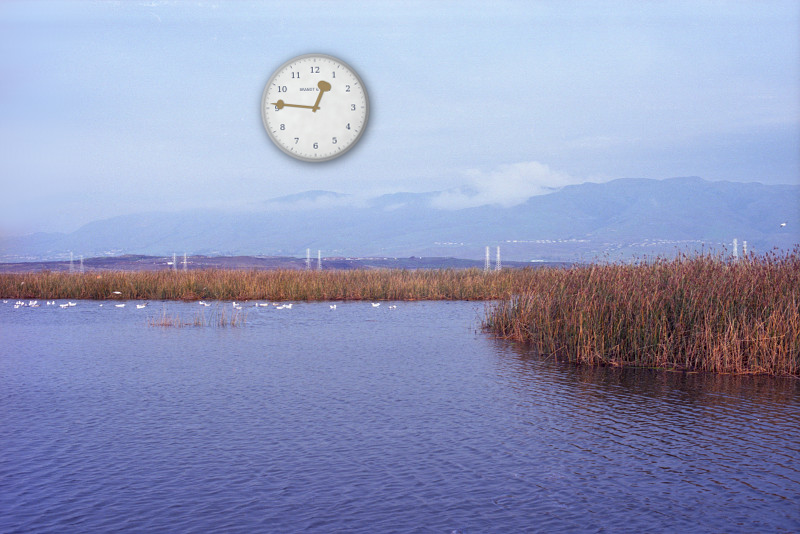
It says 12.46
